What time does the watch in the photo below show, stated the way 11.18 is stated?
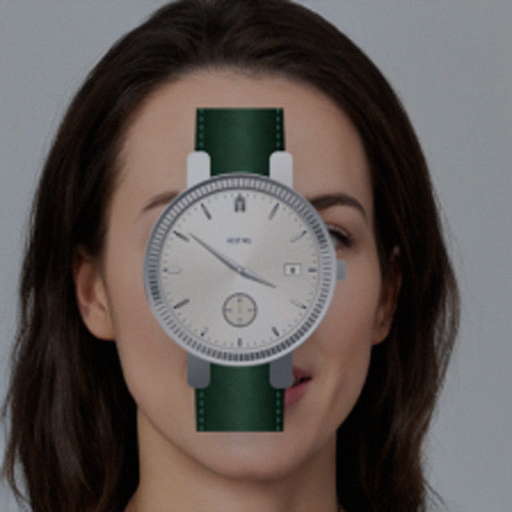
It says 3.51
